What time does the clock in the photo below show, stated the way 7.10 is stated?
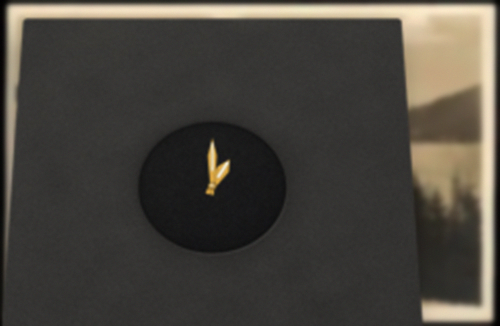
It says 1.00
